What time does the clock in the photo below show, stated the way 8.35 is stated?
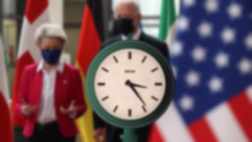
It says 3.24
